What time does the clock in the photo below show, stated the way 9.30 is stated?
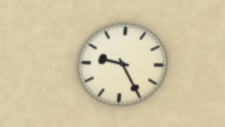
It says 9.25
